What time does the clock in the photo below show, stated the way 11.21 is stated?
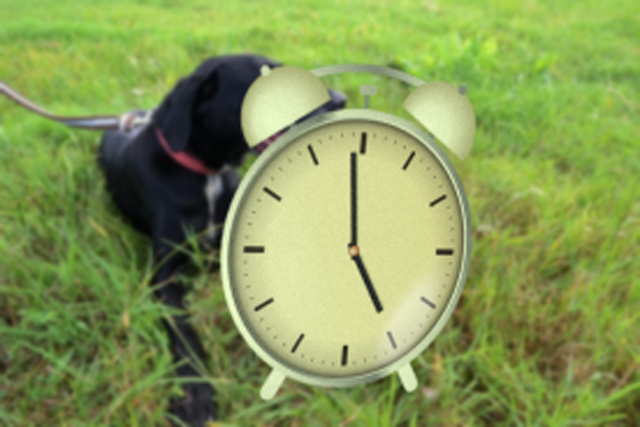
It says 4.59
